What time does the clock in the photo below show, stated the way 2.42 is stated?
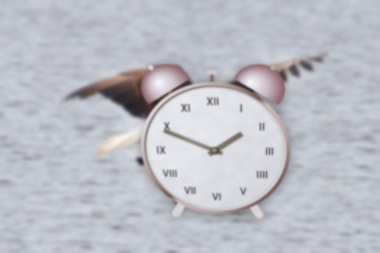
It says 1.49
